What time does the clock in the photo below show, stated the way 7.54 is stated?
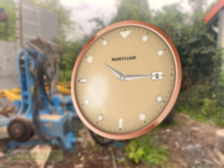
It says 10.15
